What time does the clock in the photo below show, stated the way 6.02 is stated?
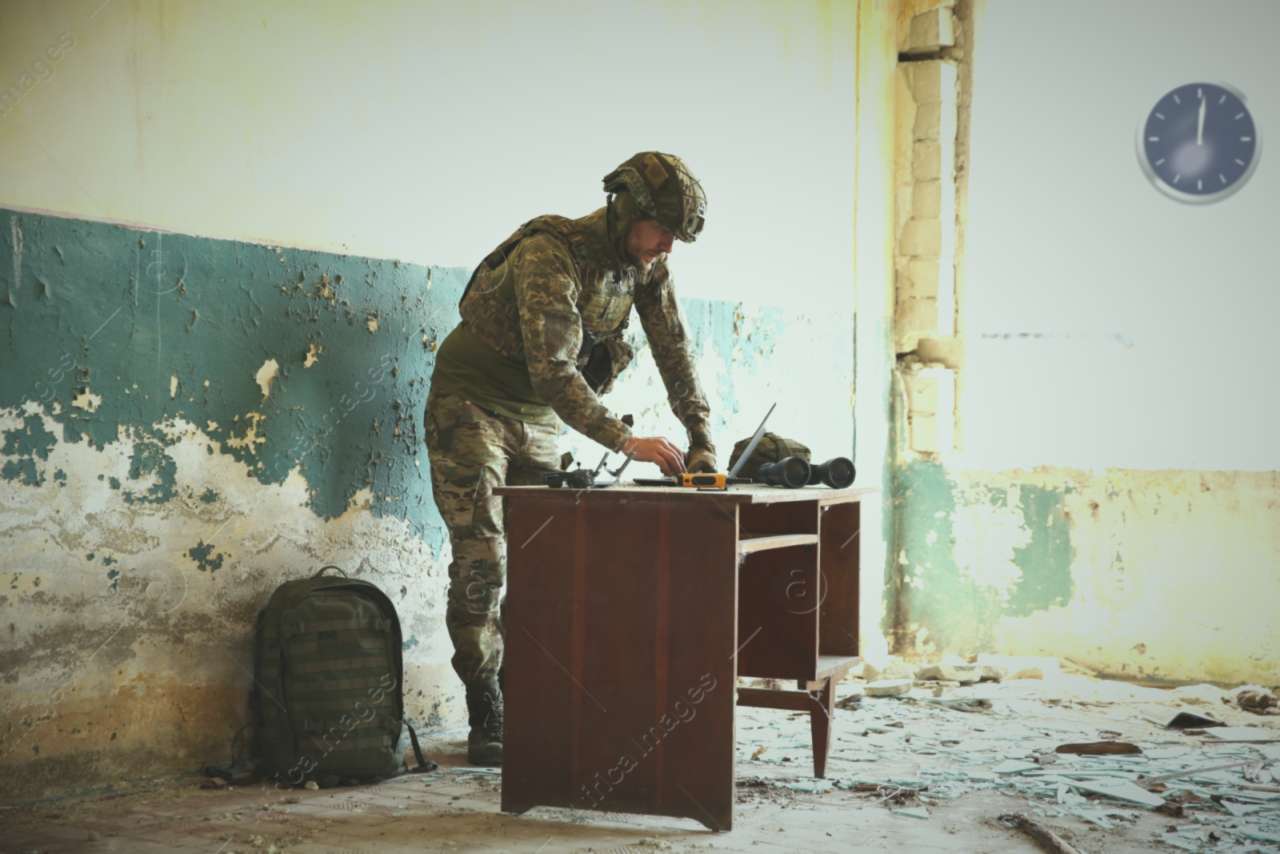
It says 12.01
